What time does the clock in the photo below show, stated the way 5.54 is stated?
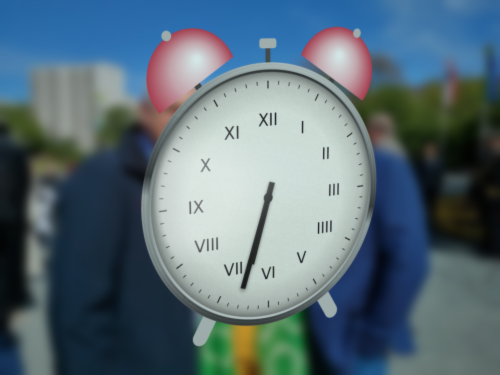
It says 6.33
